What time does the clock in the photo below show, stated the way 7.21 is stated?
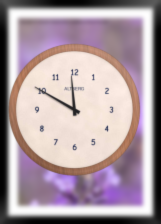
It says 11.50
